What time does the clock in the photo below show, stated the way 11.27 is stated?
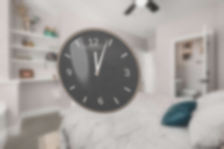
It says 12.04
